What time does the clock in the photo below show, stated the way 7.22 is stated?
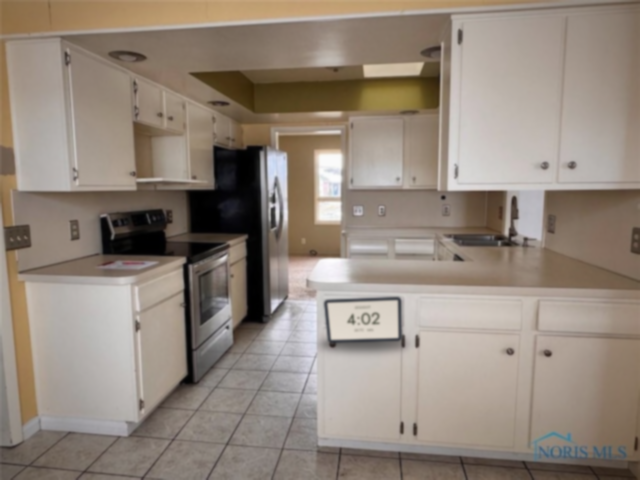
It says 4.02
